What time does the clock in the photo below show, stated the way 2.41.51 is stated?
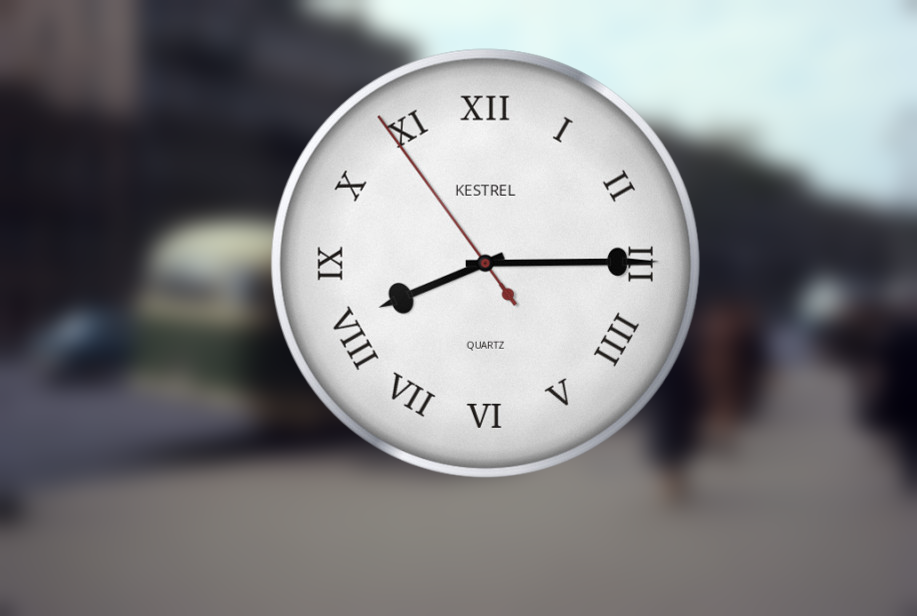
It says 8.14.54
